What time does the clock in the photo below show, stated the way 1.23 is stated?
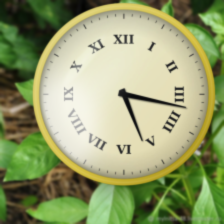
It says 5.17
